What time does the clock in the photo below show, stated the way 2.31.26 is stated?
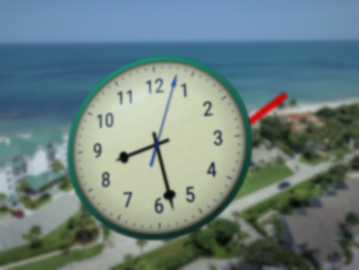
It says 8.28.03
